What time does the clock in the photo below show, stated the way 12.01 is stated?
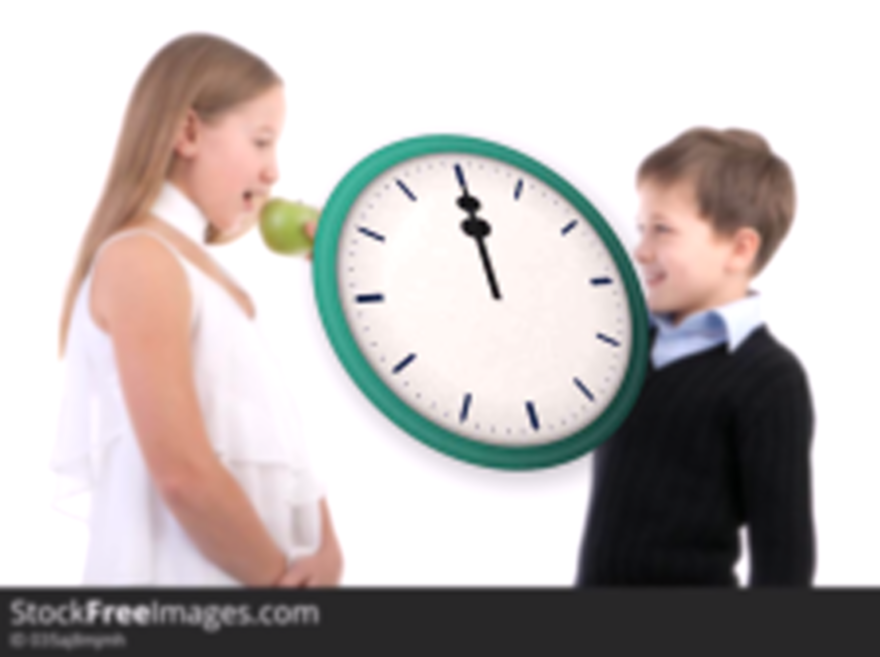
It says 12.00
